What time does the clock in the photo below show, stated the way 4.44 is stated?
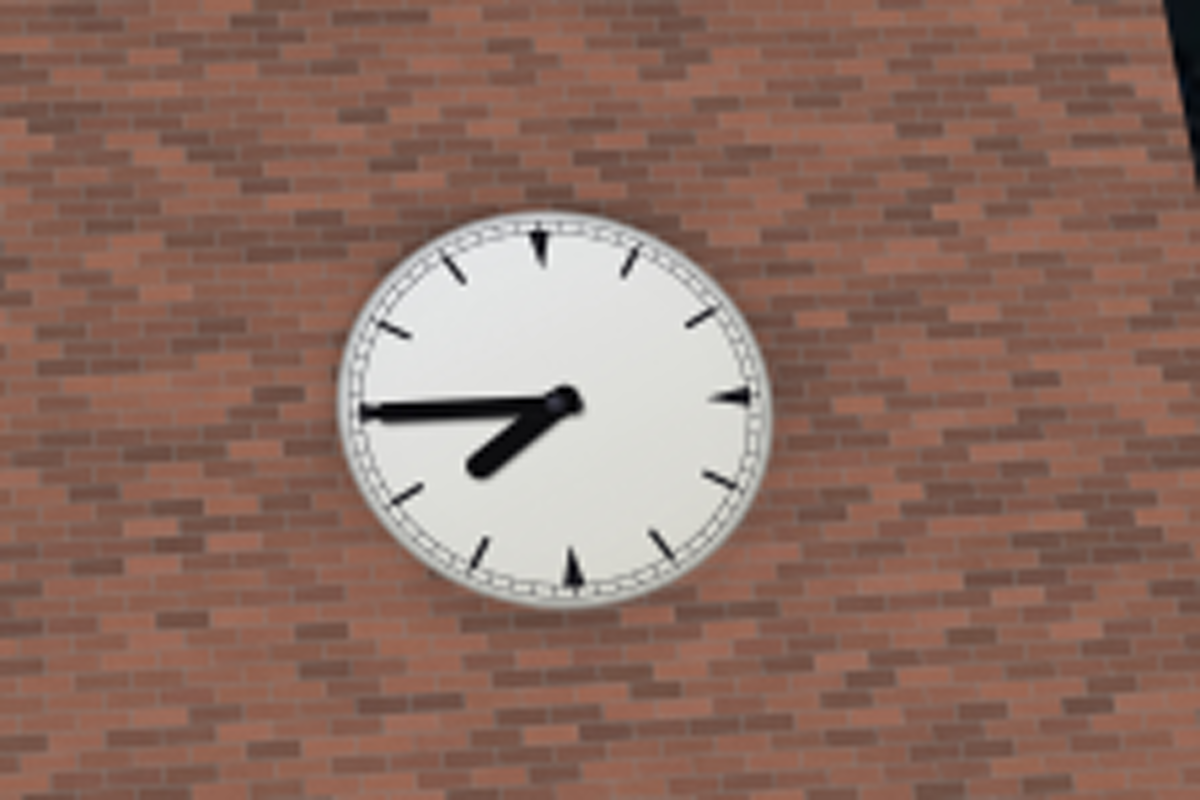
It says 7.45
